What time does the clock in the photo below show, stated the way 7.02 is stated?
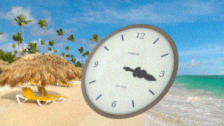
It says 3.17
